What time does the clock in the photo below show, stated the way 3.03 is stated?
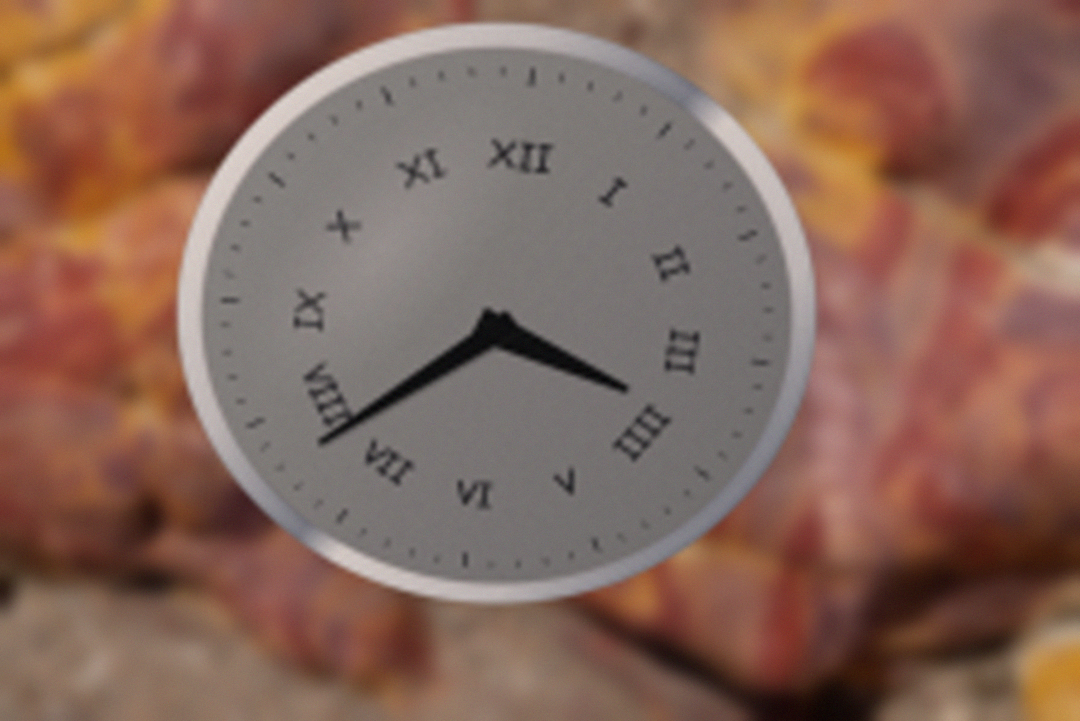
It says 3.38
